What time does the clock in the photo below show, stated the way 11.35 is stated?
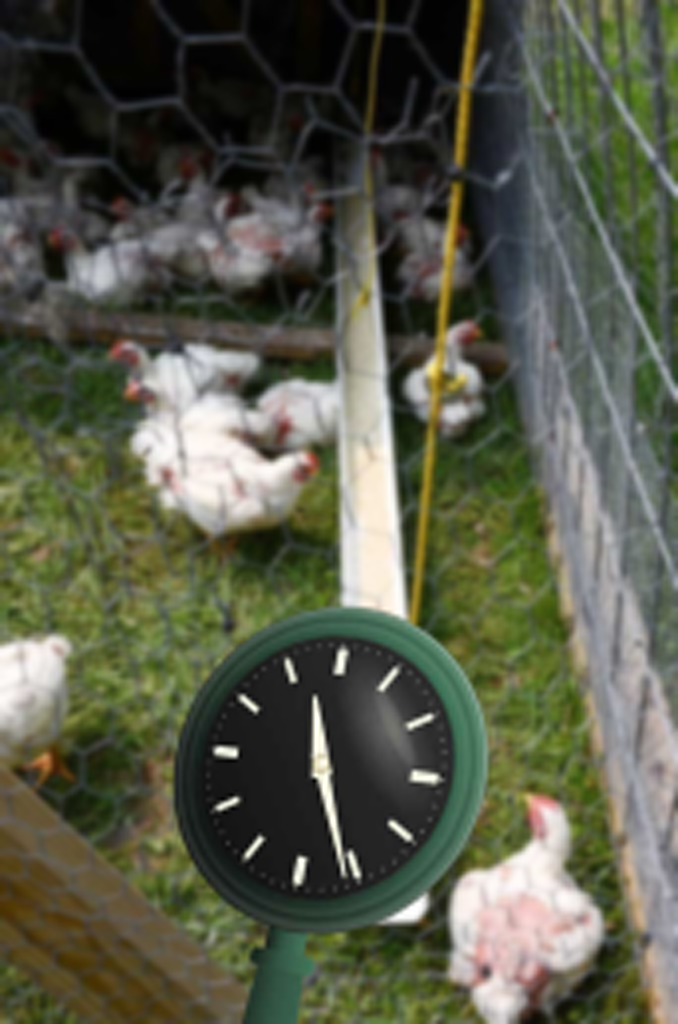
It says 11.26
